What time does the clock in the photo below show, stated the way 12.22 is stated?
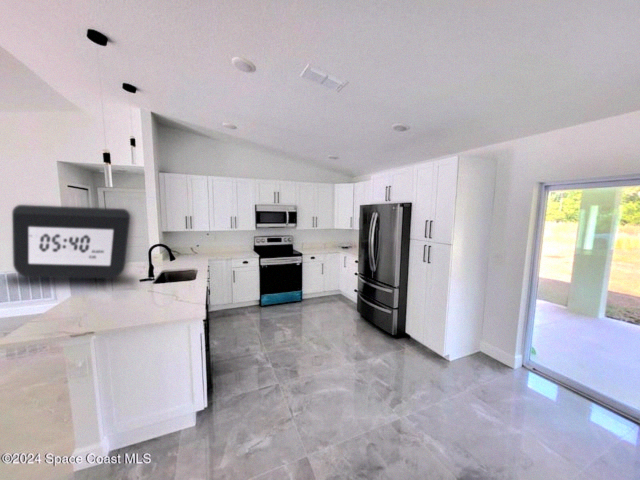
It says 5.40
